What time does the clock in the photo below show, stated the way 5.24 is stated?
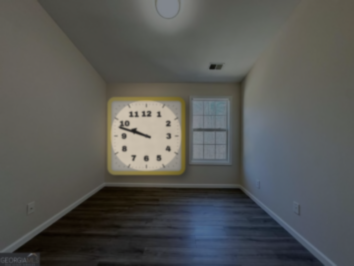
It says 9.48
